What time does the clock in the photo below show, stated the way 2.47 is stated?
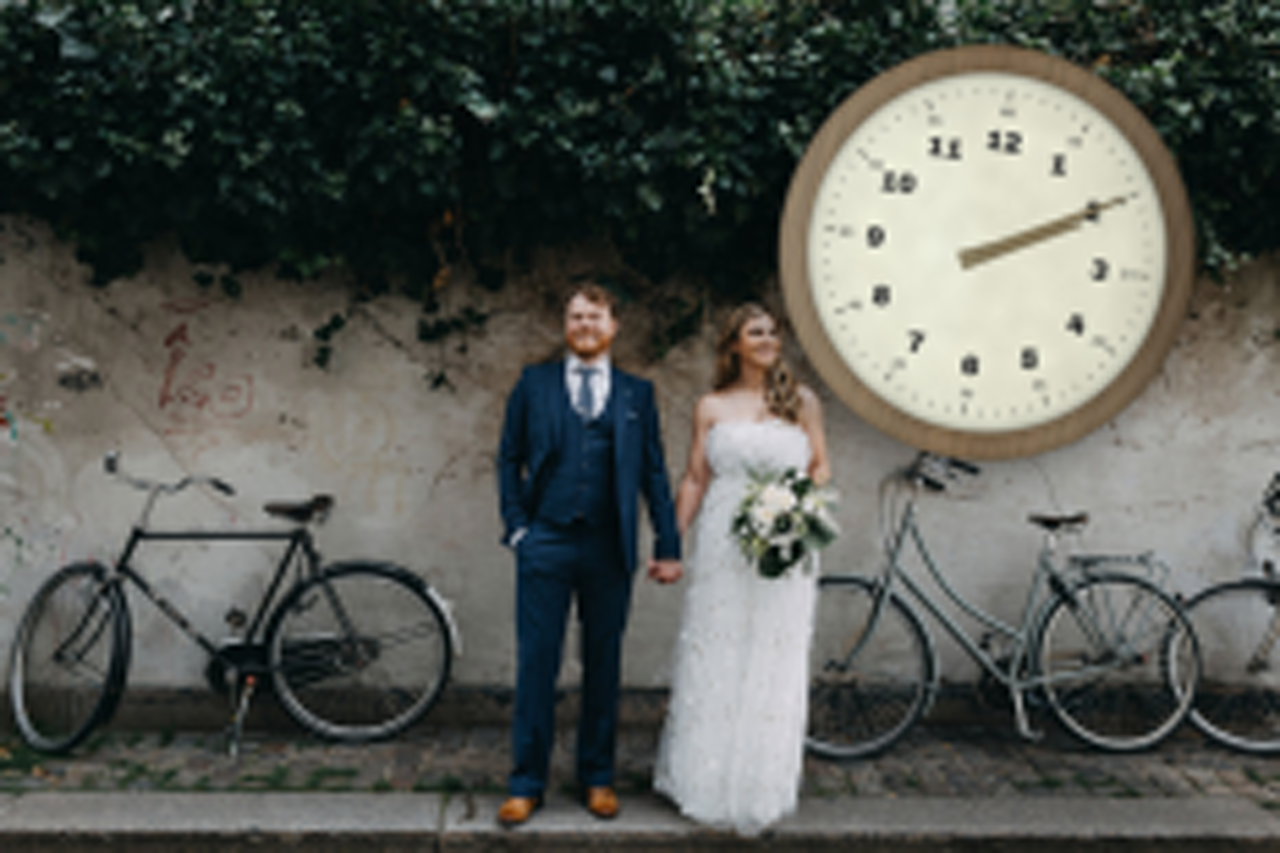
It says 2.10
